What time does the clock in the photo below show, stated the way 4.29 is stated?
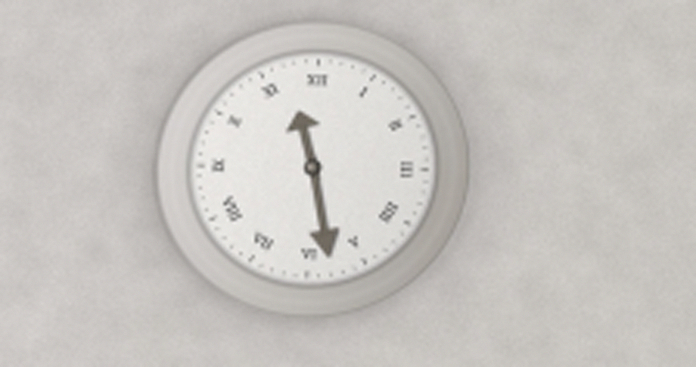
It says 11.28
